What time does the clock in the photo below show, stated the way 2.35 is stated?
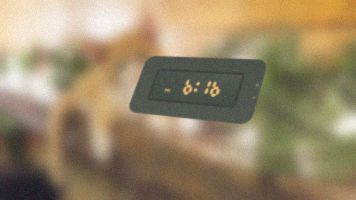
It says 6.16
